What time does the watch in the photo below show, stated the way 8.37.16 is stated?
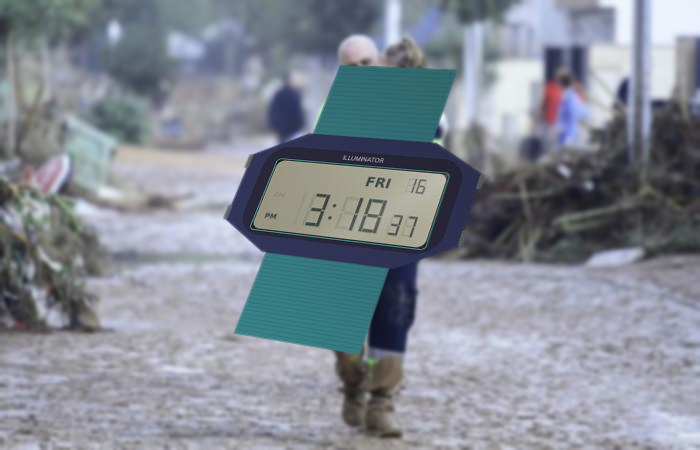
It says 3.18.37
